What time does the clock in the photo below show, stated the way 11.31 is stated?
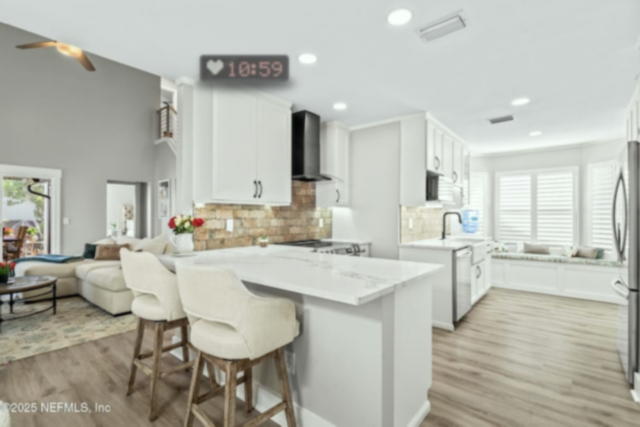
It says 10.59
